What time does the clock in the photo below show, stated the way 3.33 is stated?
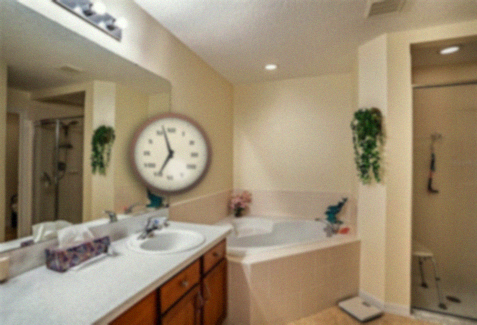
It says 6.57
